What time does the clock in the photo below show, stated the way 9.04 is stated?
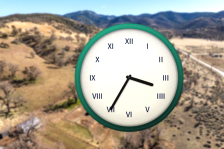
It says 3.35
